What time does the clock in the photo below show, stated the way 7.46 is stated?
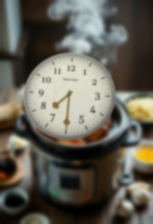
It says 7.30
